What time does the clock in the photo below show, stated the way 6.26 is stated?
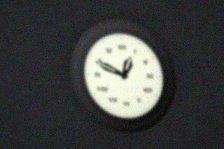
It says 12.49
